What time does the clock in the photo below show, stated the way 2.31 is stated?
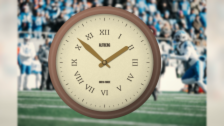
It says 1.52
